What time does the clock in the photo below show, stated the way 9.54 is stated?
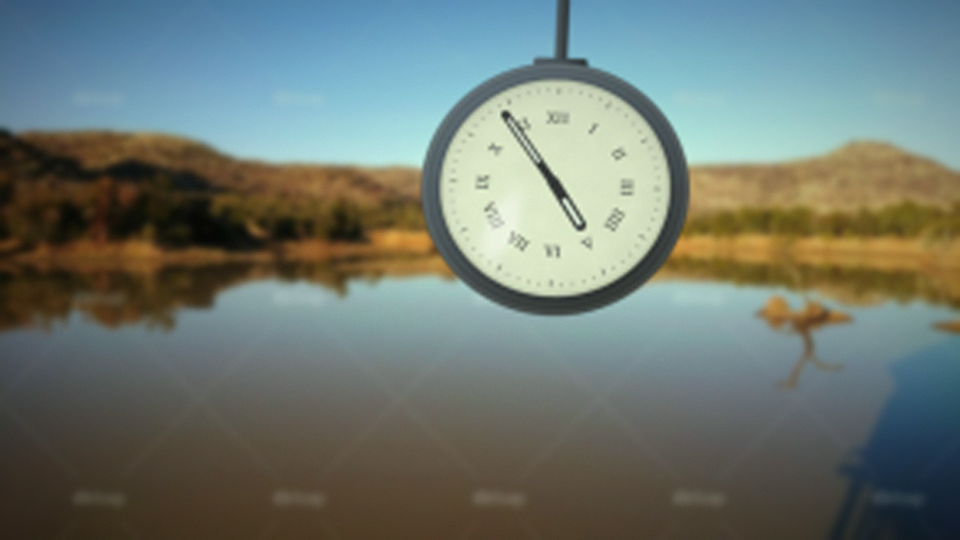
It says 4.54
